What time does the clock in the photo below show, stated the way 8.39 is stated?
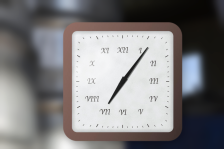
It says 7.06
